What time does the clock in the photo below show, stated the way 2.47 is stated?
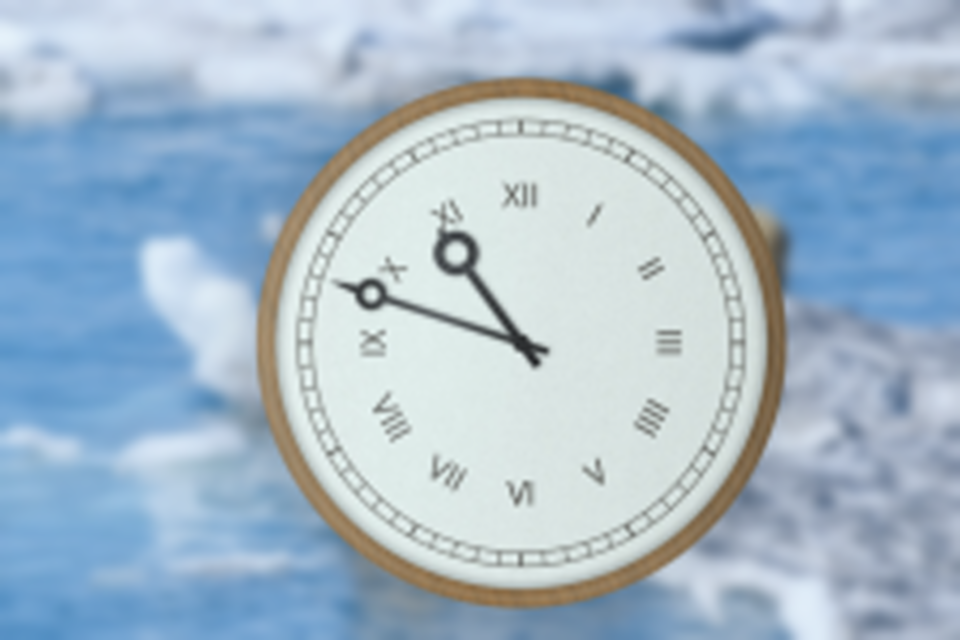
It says 10.48
